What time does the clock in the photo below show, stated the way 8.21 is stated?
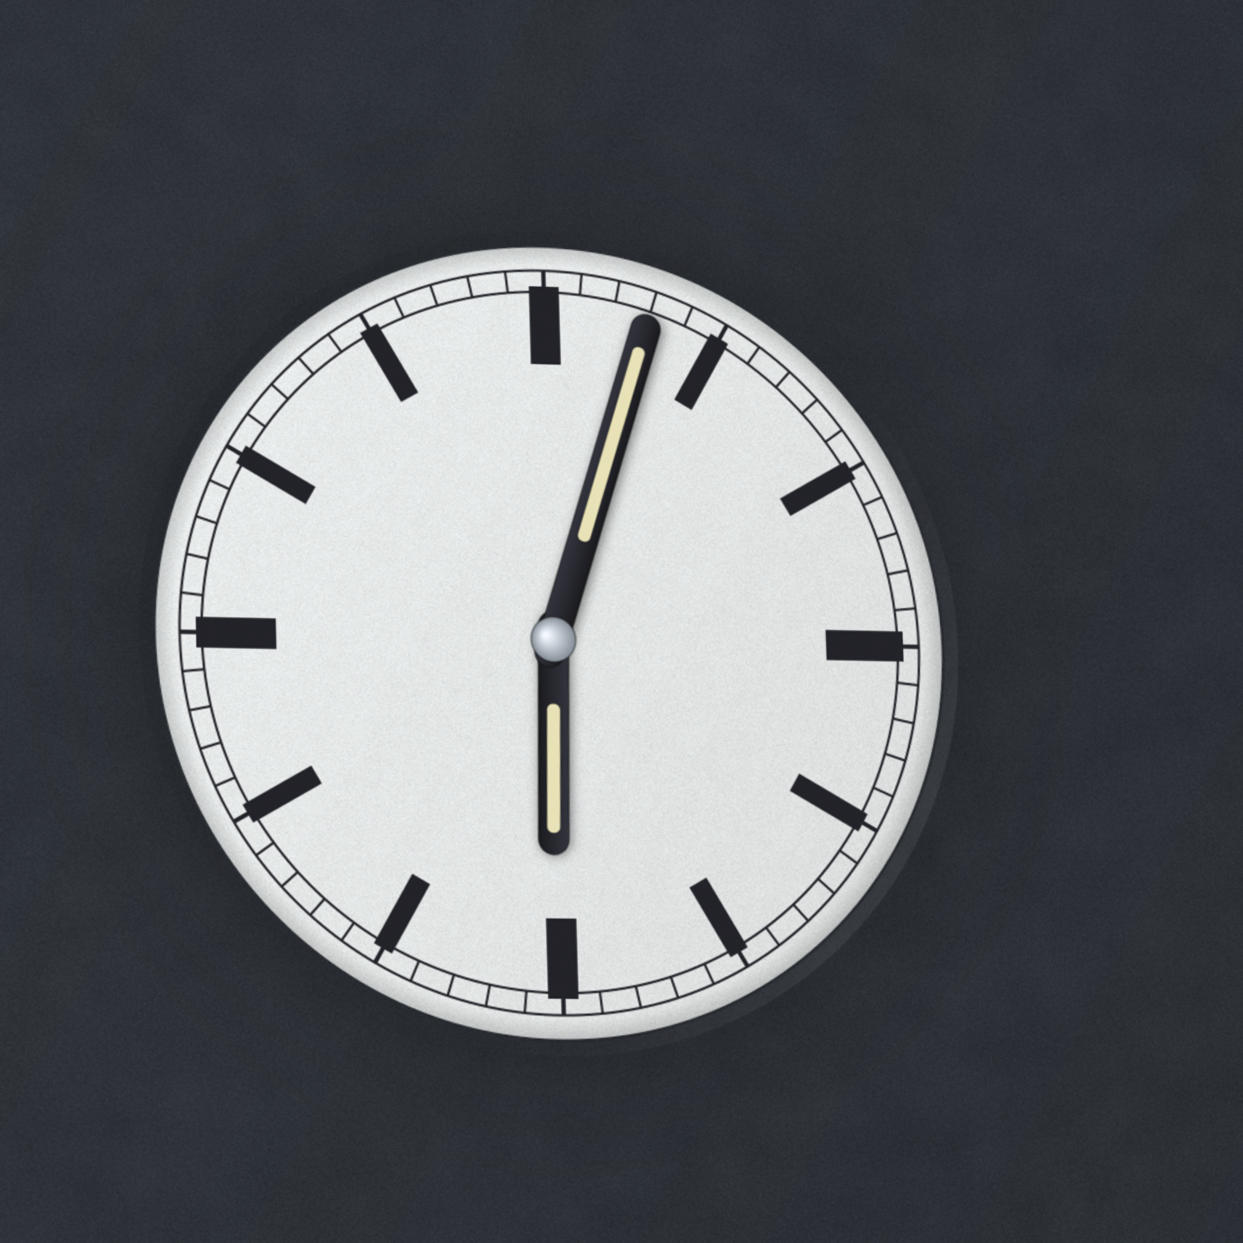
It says 6.03
